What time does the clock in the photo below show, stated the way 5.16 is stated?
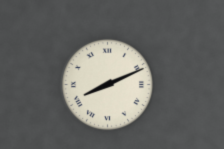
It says 8.11
